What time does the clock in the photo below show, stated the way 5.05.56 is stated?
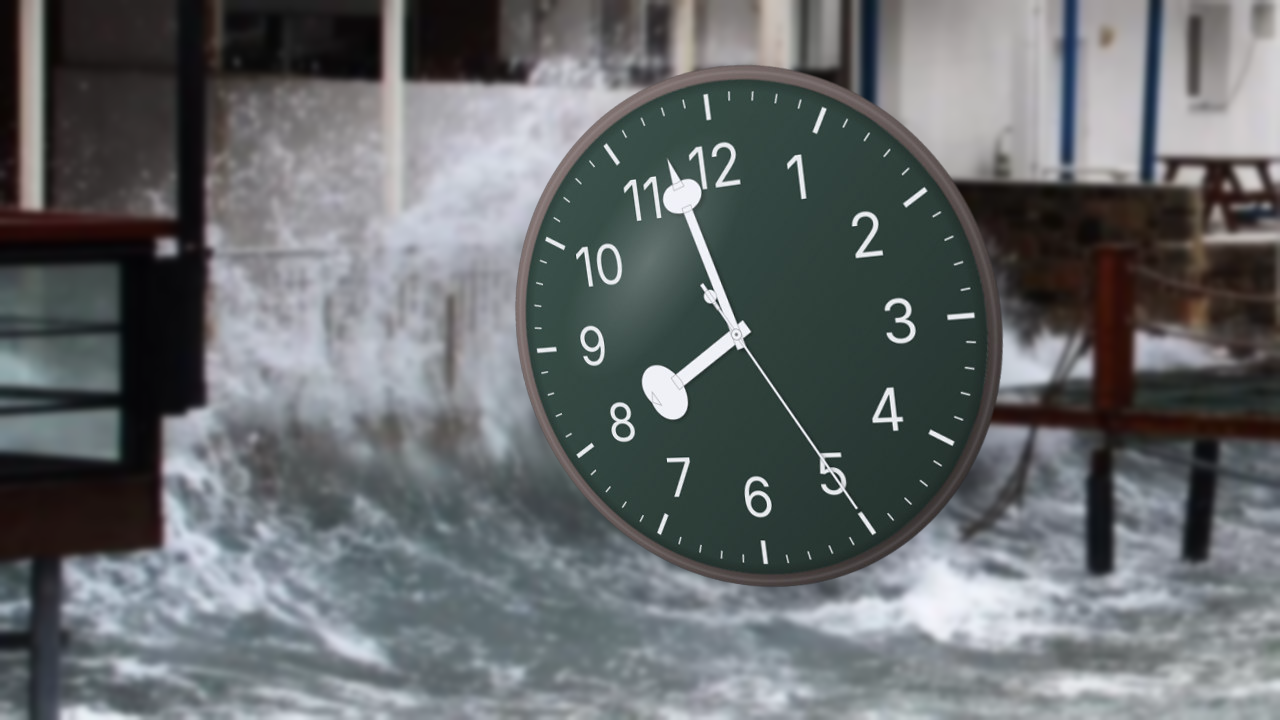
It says 7.57.25
